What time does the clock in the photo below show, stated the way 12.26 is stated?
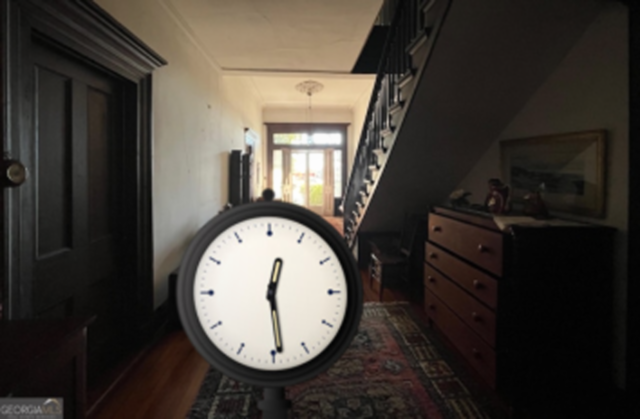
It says 12.29
